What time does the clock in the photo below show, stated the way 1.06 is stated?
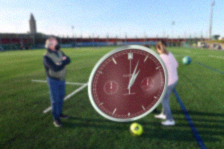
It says 1.03
